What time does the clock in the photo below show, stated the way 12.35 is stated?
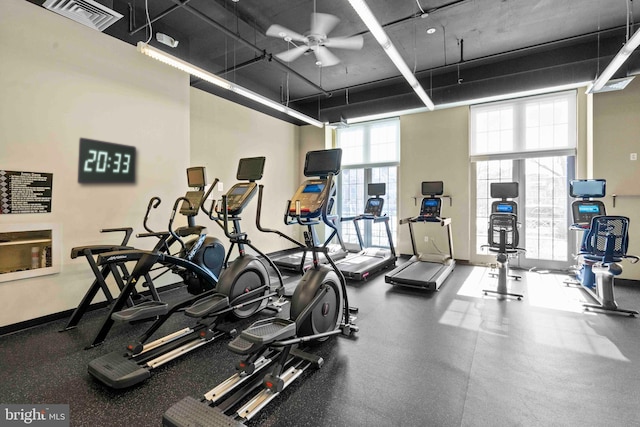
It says 20.33
